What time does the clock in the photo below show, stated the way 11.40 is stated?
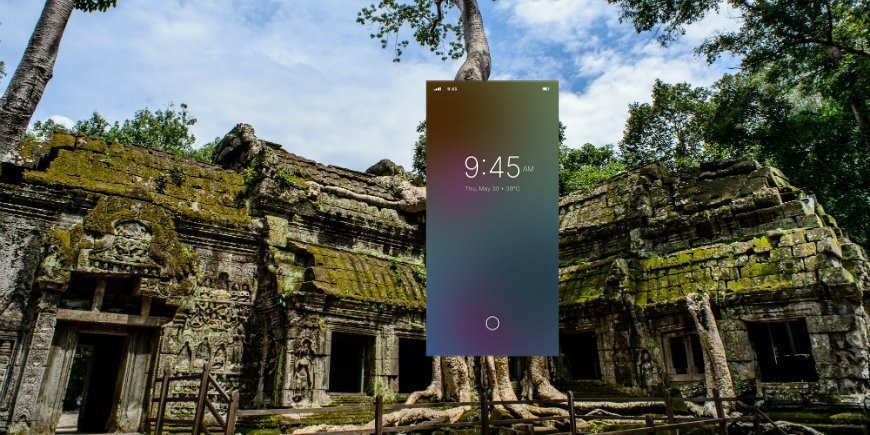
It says 9.45
